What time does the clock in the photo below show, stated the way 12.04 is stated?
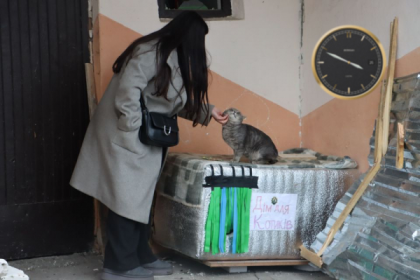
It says 3.49
